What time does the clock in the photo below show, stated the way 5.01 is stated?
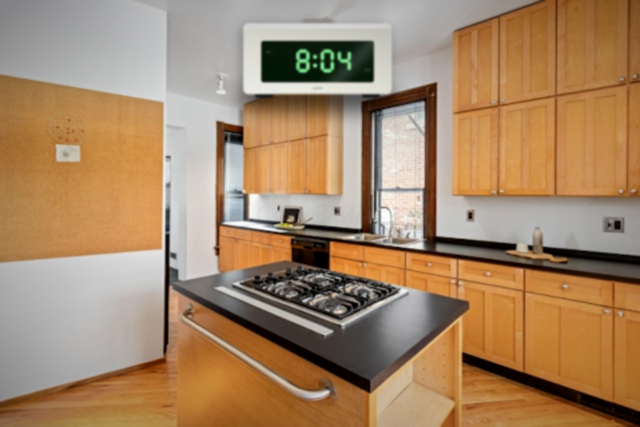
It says 8.04
